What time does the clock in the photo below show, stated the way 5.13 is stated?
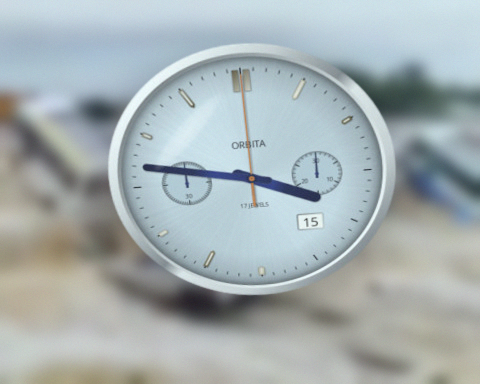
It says 3.47
